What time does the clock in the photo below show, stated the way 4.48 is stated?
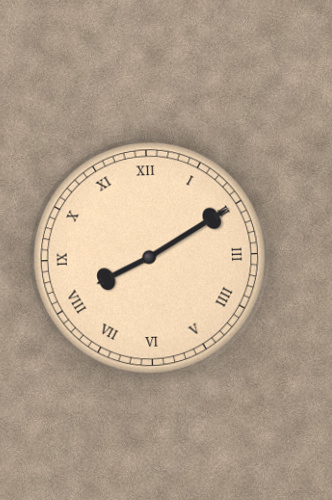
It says 8.10
